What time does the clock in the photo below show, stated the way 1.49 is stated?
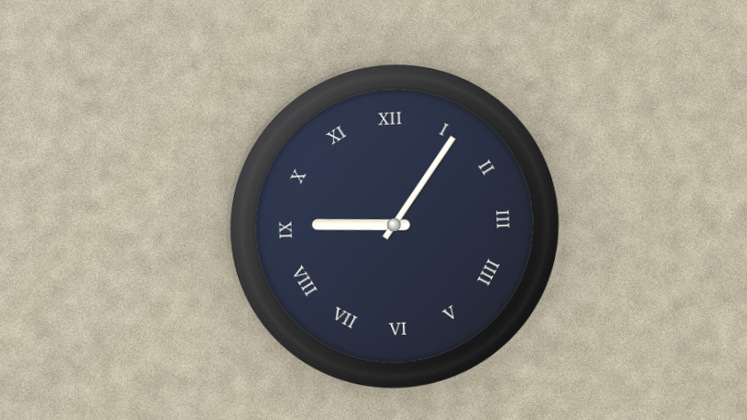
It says 9.06
